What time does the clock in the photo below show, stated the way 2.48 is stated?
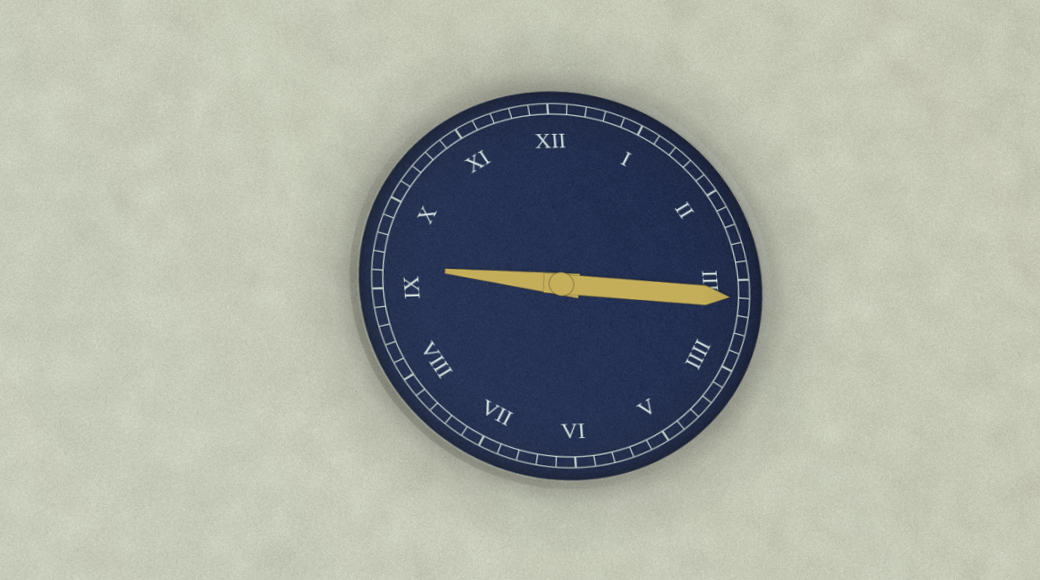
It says 9.16
